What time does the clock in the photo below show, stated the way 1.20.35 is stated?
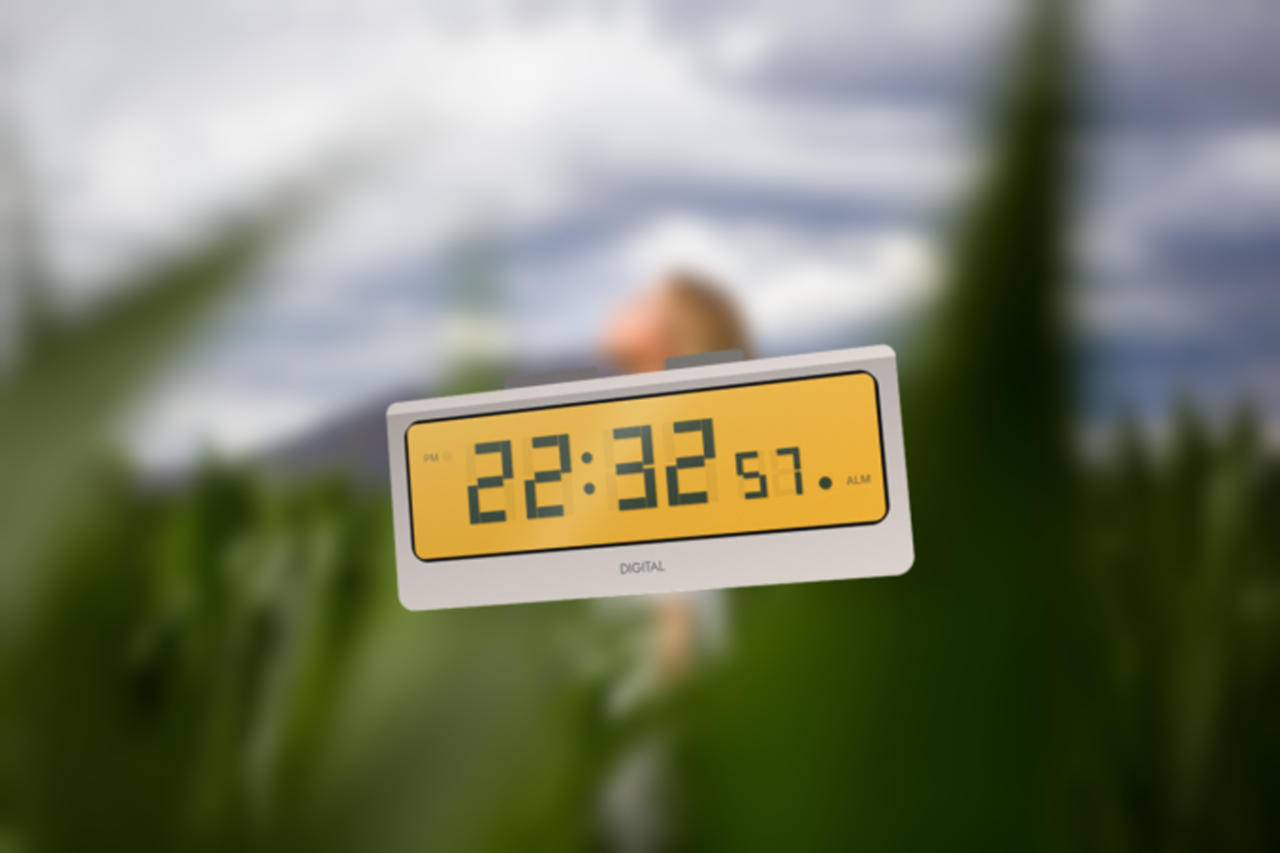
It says 22.32.57
